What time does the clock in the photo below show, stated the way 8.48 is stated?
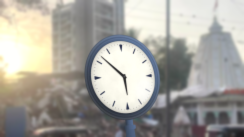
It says 5.52
